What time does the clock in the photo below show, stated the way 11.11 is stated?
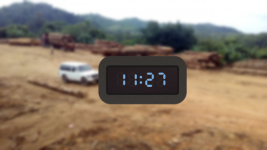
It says 11.27
